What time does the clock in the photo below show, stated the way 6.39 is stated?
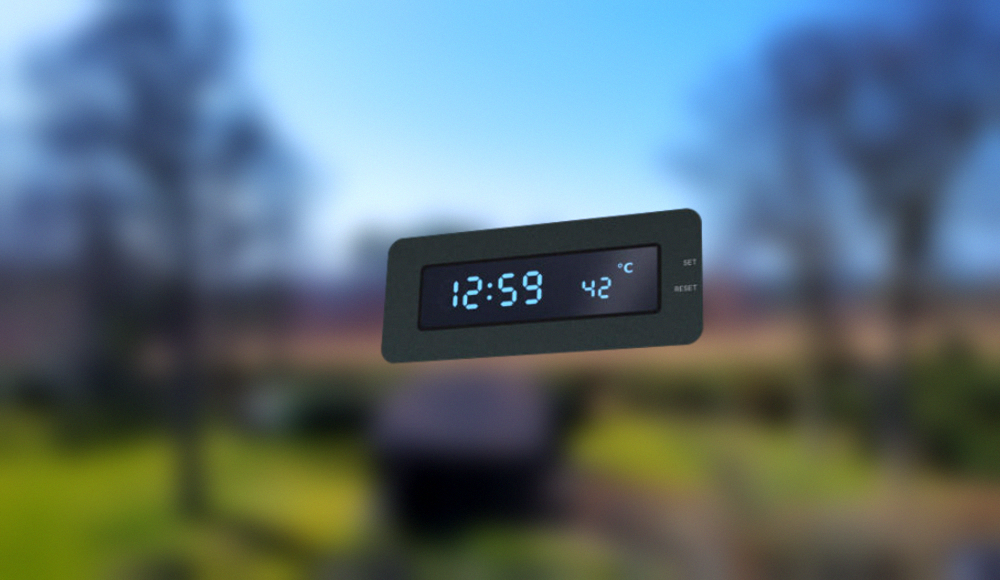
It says 12.59
